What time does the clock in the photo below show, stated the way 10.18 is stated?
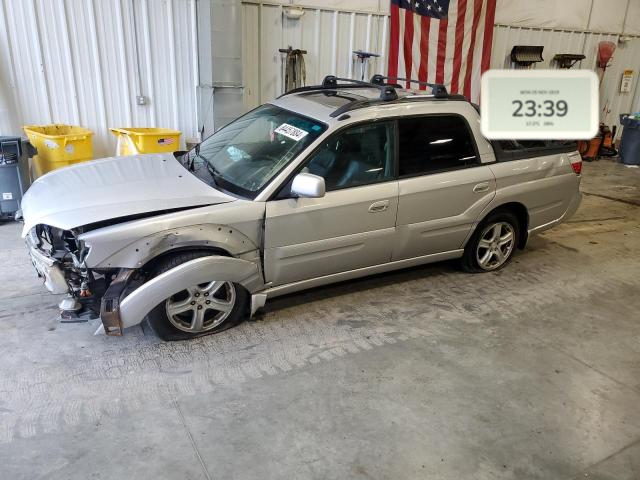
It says 23.39
